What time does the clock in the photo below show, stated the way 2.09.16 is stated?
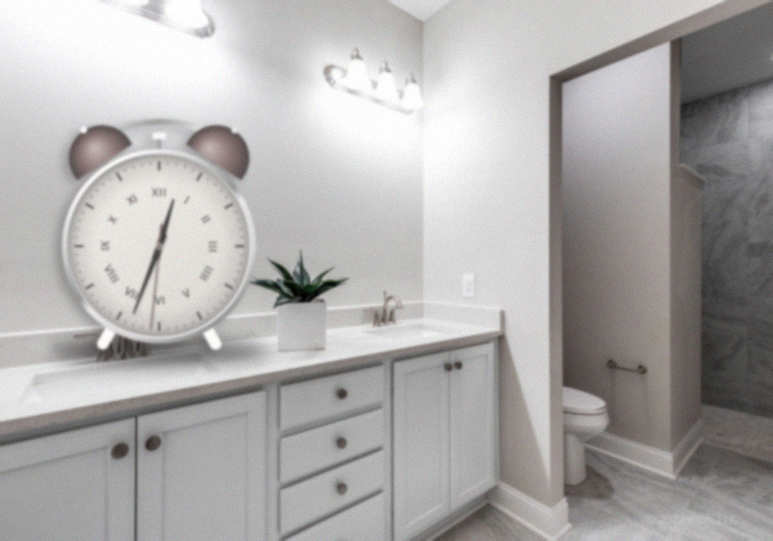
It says 12.33.31
